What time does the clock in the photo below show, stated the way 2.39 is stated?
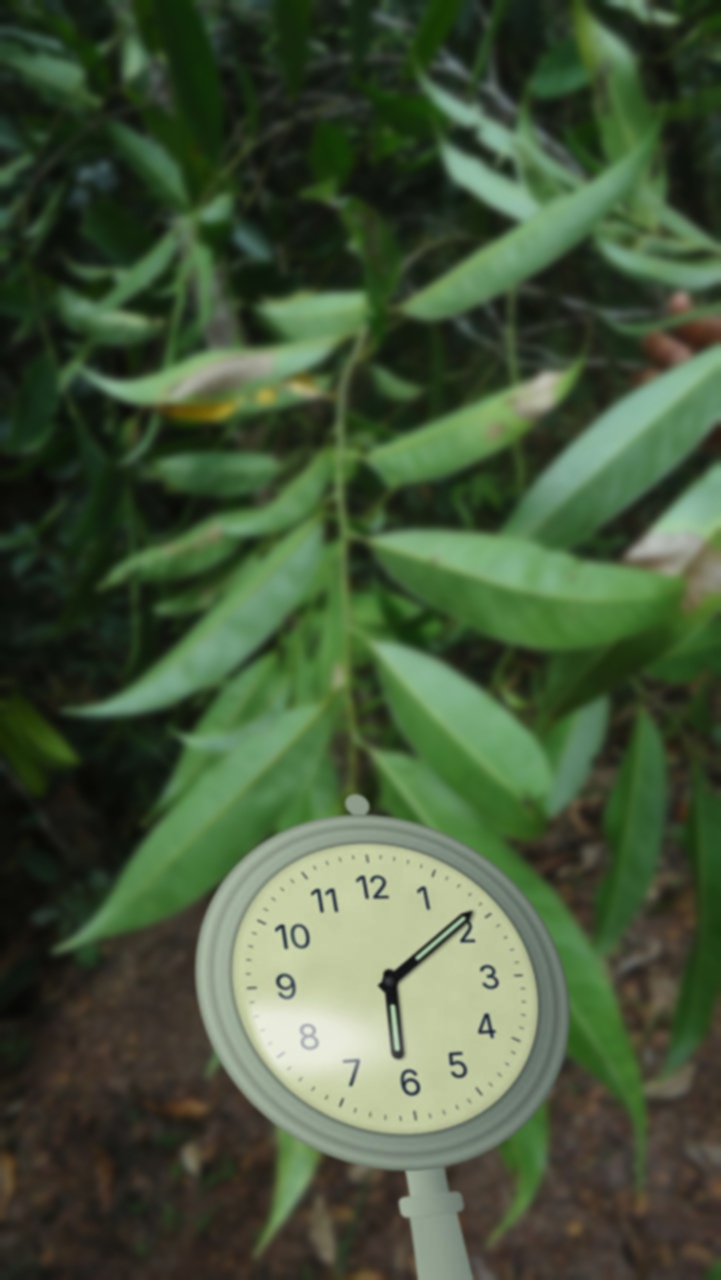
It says 6.09
